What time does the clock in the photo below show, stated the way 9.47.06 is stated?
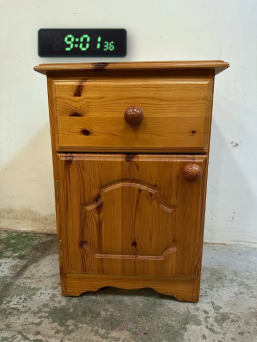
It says 9.01.36
